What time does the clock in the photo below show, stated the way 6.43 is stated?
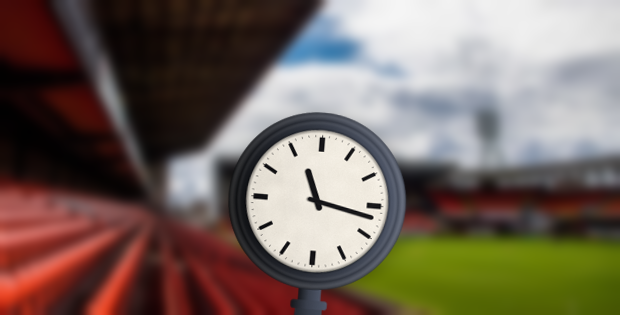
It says 11.17
